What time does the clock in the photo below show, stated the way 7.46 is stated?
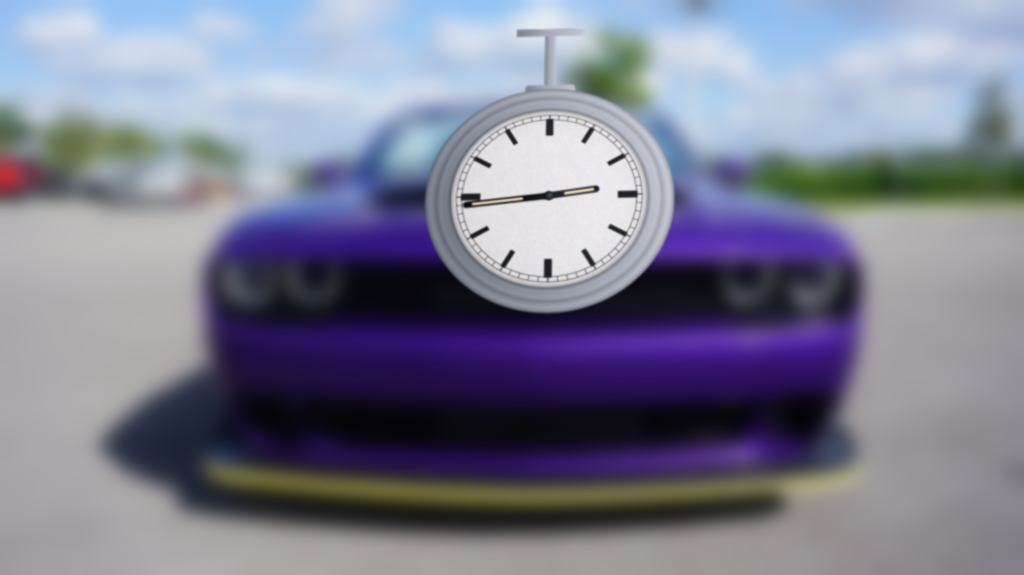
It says 2.44
